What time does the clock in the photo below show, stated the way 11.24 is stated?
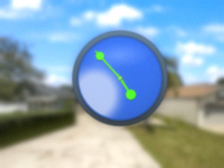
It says 4.53
